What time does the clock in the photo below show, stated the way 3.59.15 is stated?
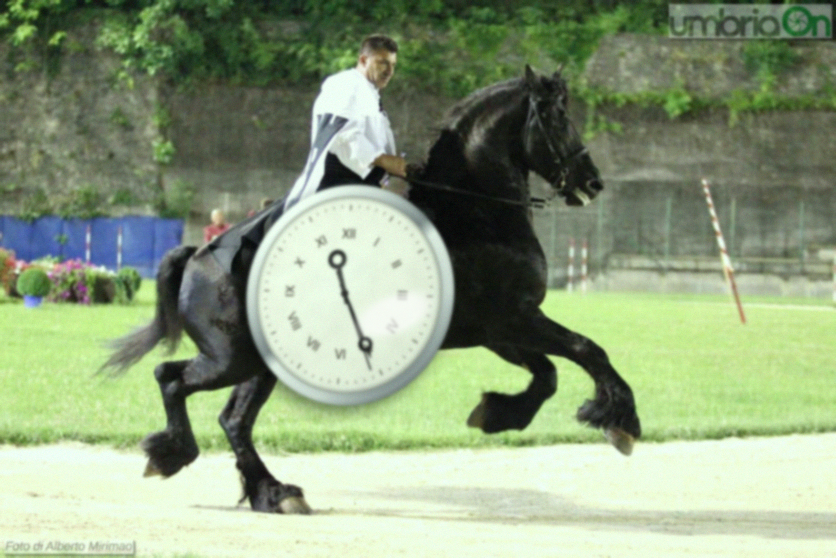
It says 11.25.26
